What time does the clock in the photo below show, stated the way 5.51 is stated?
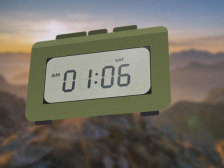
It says 1.06
